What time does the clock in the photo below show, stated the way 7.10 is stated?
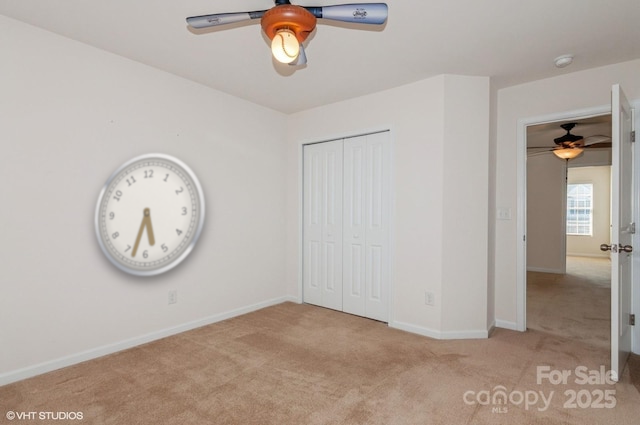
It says 5.33
